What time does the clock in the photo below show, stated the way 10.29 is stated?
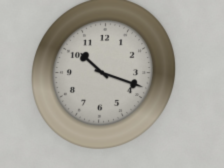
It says 10.18
